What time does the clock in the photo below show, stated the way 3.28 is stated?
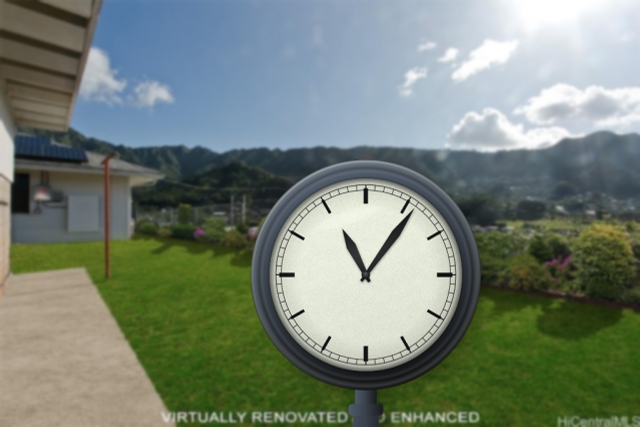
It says 11.06
